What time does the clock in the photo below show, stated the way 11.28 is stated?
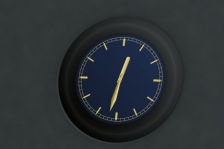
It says 12.32
